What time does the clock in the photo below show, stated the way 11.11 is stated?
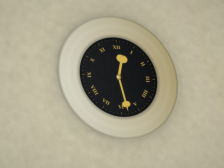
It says 12.28
